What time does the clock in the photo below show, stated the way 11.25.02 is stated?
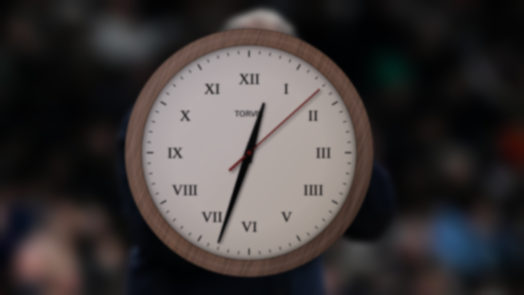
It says 12.33.08
